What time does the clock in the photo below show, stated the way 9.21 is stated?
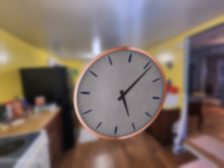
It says 5.06
